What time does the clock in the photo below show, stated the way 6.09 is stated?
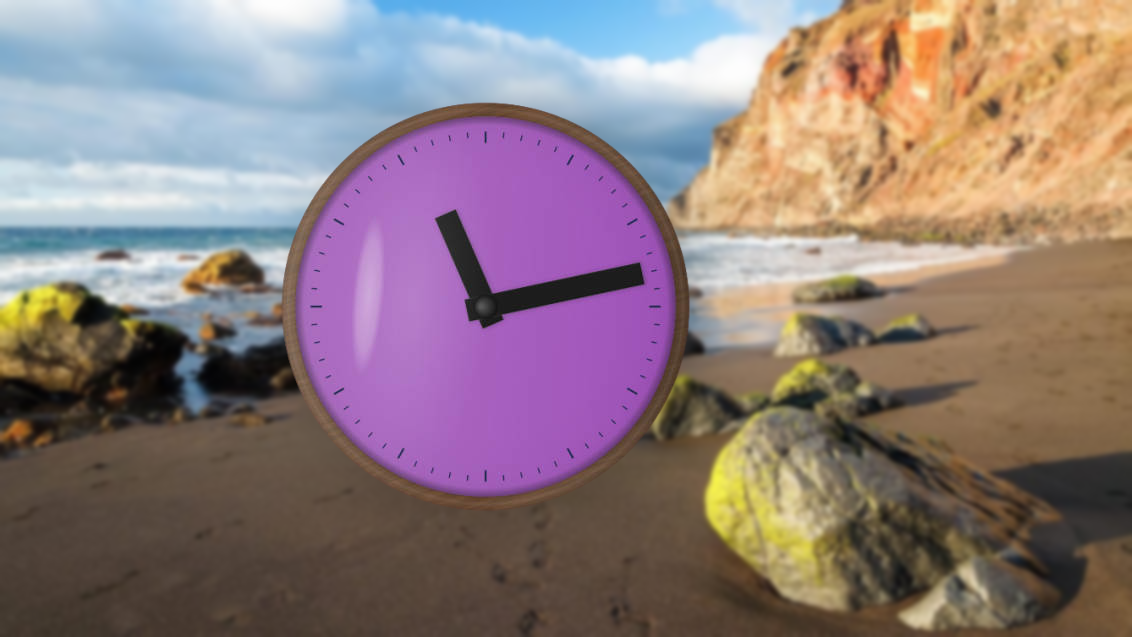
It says 11.13
